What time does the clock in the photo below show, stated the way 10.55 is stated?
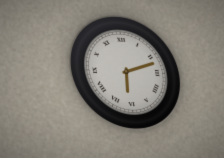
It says 6.12
